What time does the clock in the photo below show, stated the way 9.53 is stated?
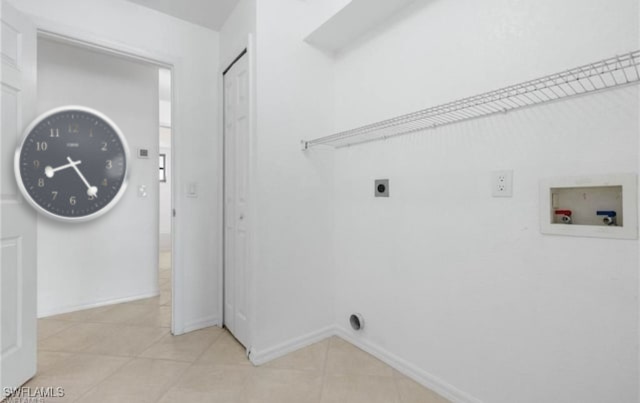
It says 8.24
